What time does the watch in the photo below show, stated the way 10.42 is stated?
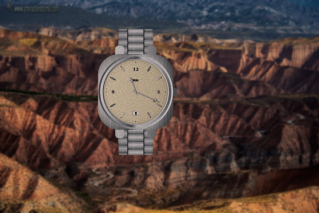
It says 11.19
